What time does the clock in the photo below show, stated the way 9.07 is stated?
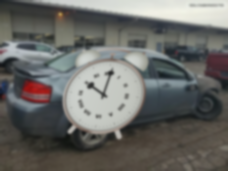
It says 10.01
